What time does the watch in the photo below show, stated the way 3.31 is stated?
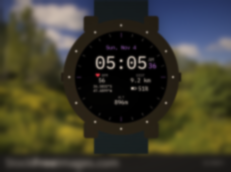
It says 5.05
